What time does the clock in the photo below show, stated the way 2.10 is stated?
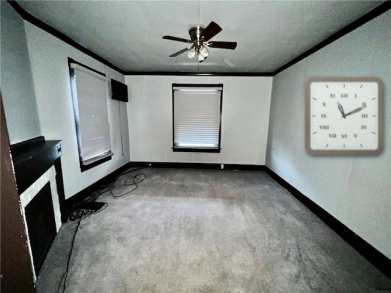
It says 11.11
